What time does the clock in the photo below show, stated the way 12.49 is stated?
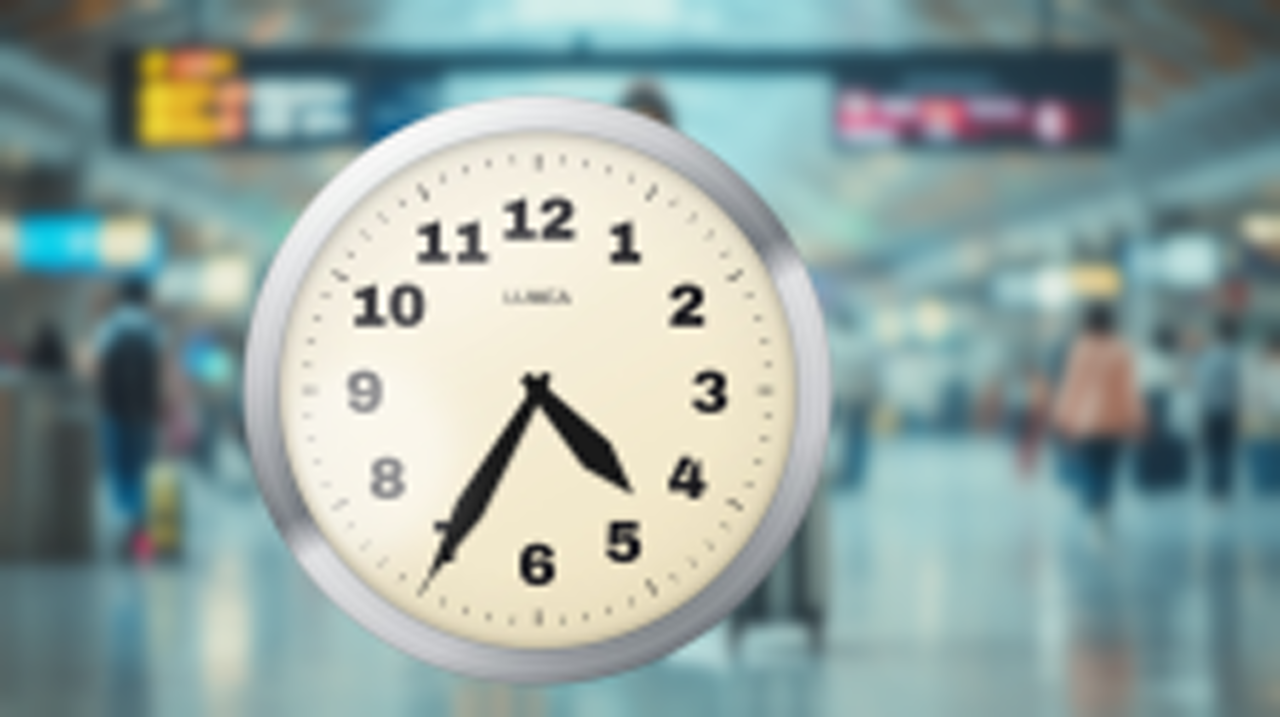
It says 4.35
